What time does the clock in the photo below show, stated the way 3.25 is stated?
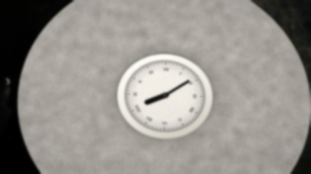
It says 8.09
